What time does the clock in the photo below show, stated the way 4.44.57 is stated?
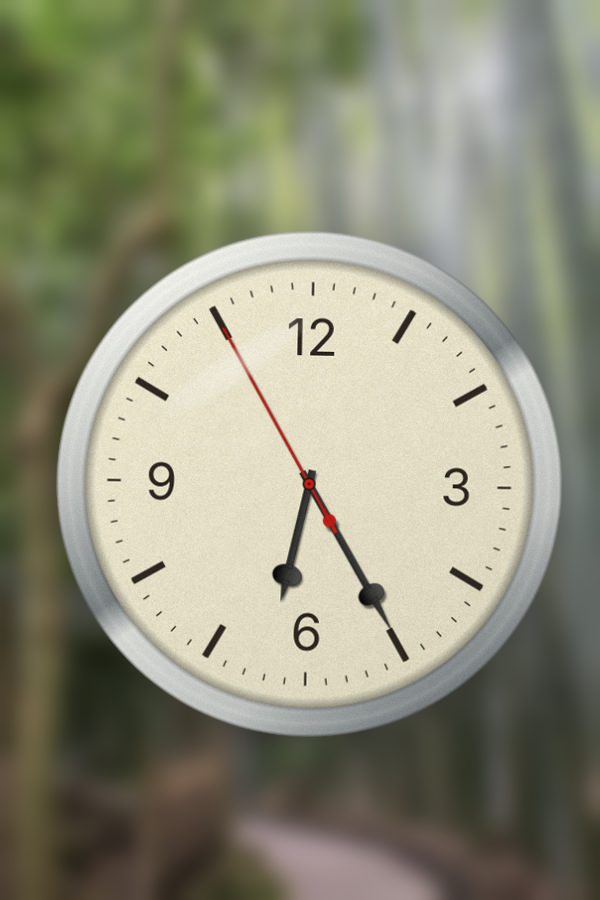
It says 6.24.55
